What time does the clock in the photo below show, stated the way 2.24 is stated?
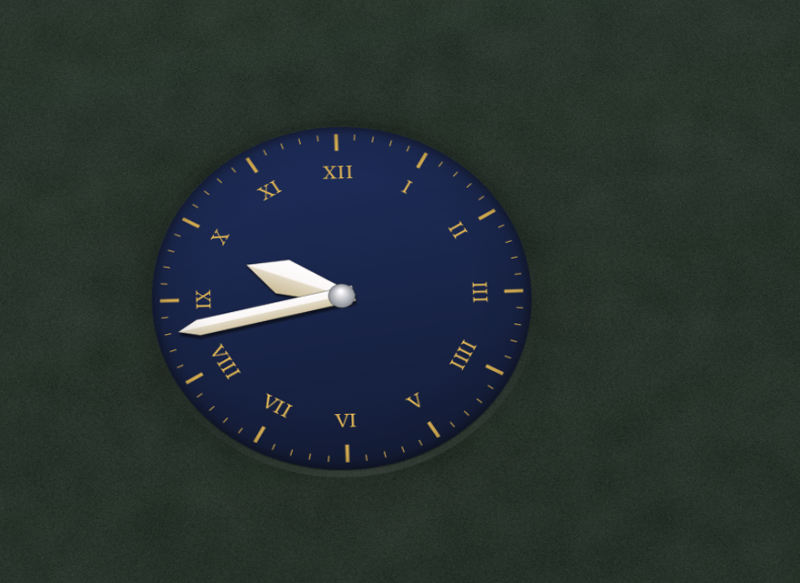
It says 9.43
